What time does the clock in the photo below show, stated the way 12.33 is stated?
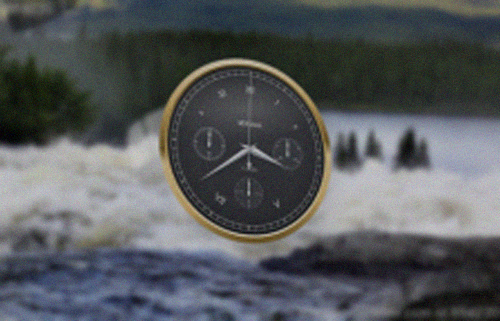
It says 3.39
